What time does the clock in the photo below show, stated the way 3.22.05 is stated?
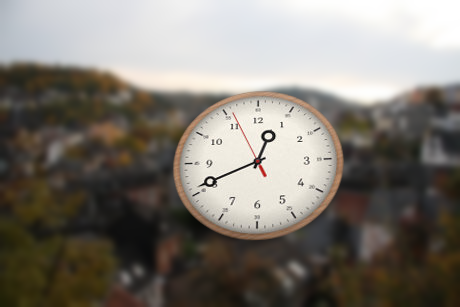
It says 12.40.56
